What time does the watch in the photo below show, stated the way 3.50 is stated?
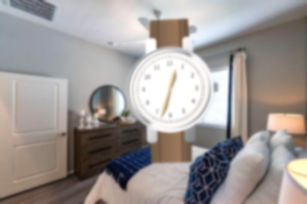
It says 12.33
